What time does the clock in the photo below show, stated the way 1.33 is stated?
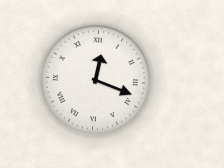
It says 12.18
